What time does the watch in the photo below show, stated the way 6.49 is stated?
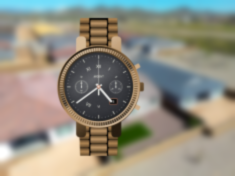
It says 4.39
